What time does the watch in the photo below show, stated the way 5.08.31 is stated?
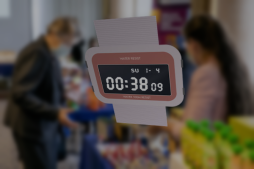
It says 0.38.09
